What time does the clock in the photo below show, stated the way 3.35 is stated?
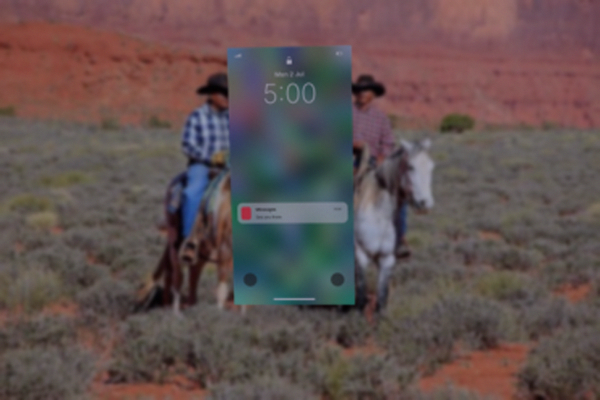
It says 5.00
